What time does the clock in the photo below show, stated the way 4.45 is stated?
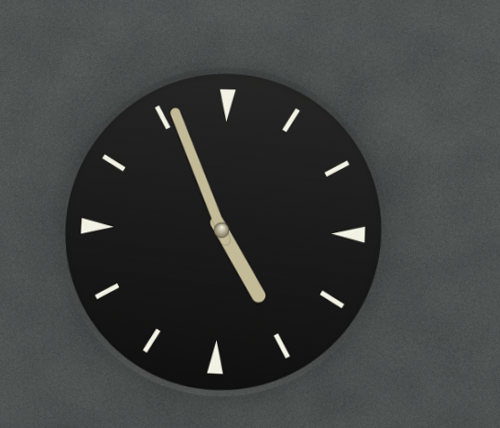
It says 4.56
